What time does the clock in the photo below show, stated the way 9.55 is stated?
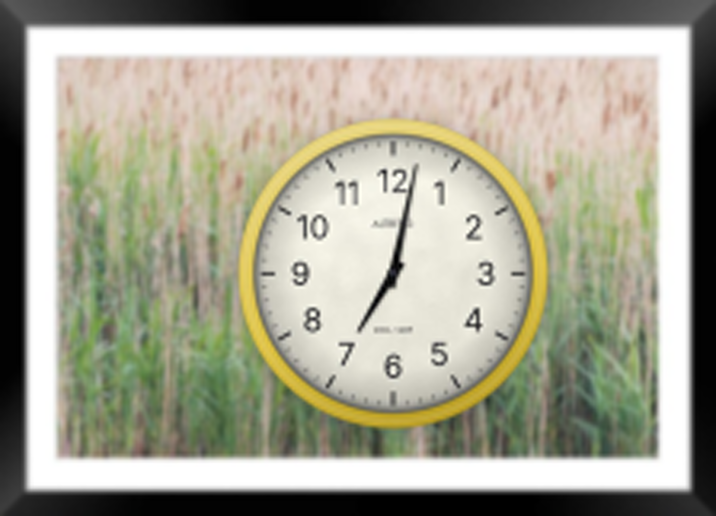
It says 7.02
